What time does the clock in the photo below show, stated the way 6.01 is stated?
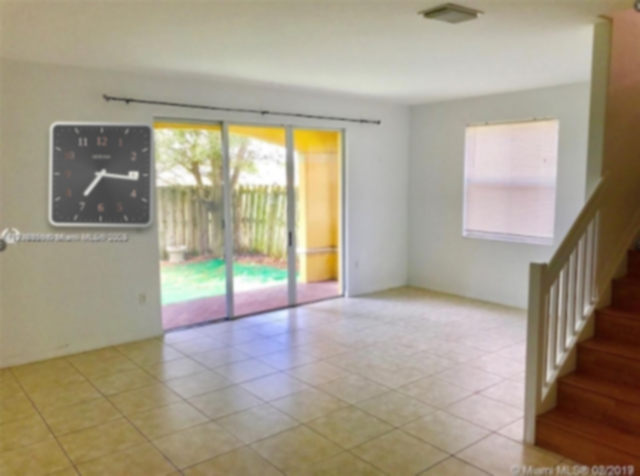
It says 7.16
